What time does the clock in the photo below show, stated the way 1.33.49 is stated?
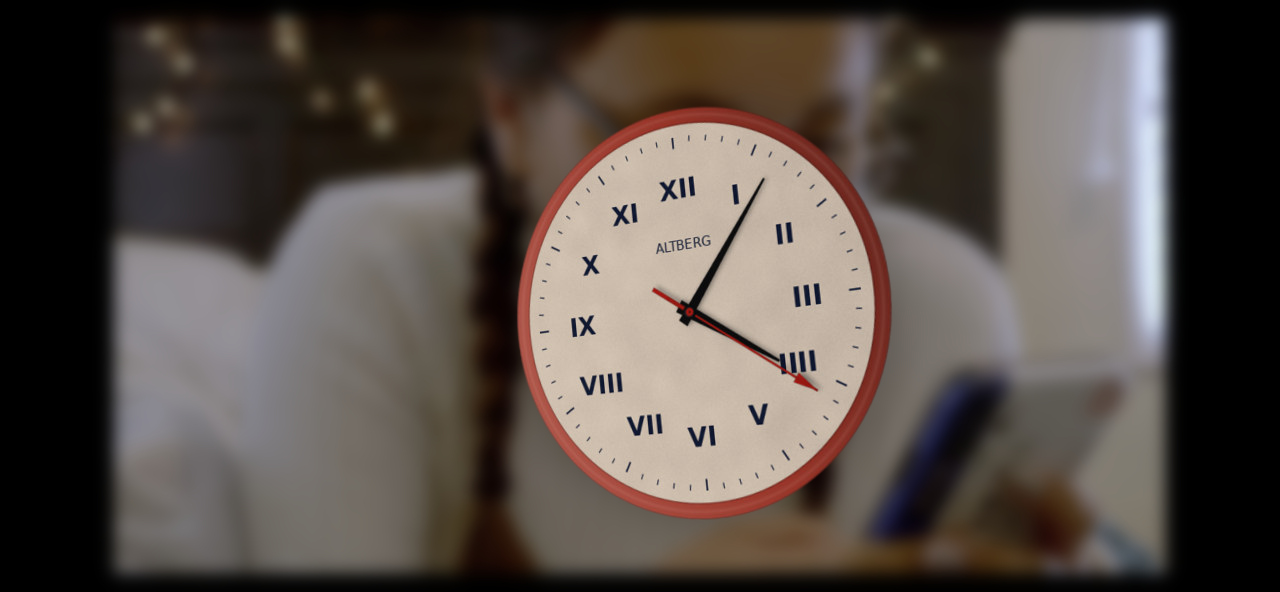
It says 4.06.21
